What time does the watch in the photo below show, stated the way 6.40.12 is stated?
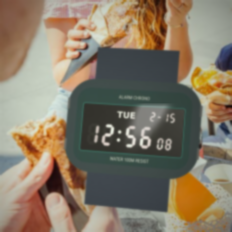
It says 12.56.08
